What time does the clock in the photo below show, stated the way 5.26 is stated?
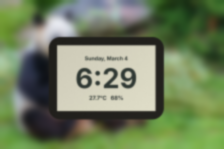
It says 6.29
